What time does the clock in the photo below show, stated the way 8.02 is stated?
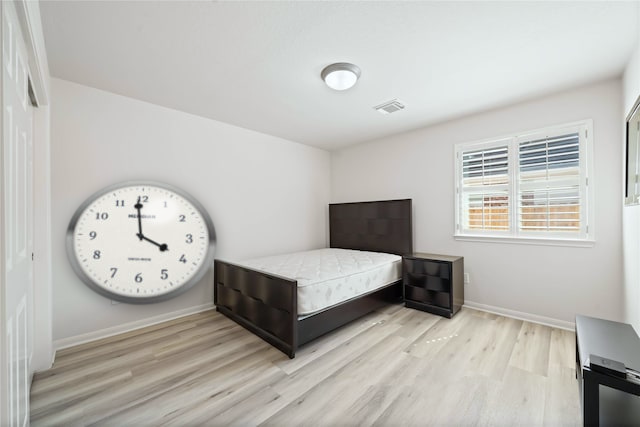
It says 3.59
